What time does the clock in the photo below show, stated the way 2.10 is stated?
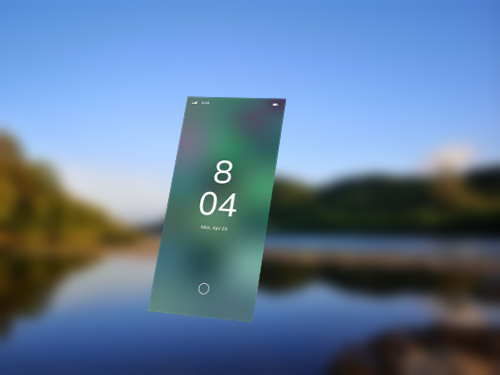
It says 8.04
